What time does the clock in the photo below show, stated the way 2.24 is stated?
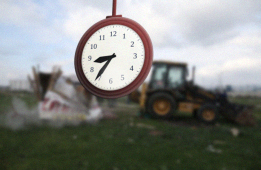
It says 8.36
